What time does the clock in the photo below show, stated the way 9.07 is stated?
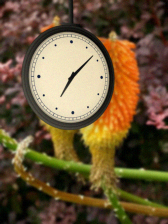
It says 7.08
